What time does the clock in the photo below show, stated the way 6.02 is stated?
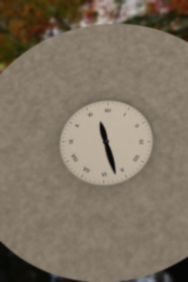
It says 11.27
